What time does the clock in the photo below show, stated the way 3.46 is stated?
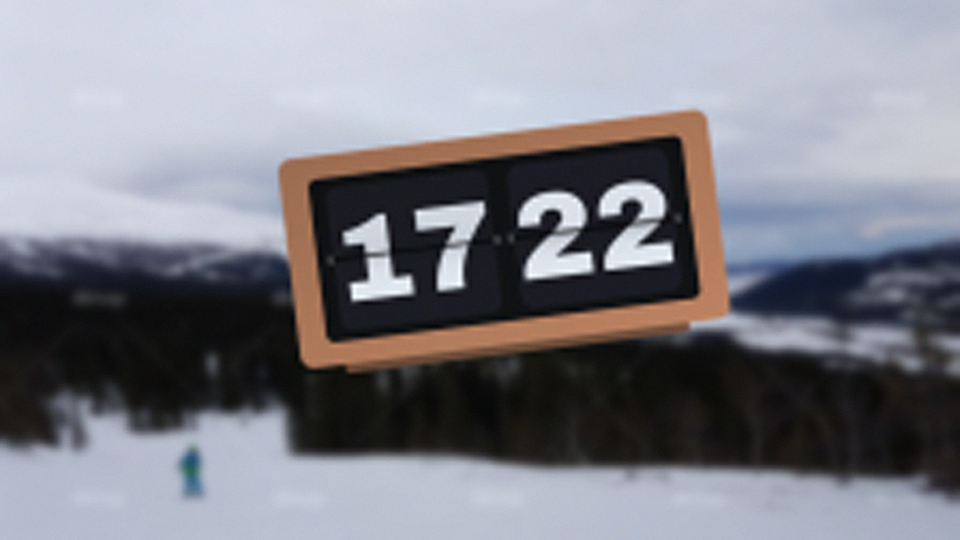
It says 17.22
